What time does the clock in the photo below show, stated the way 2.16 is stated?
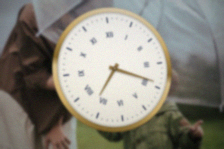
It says 7.19
